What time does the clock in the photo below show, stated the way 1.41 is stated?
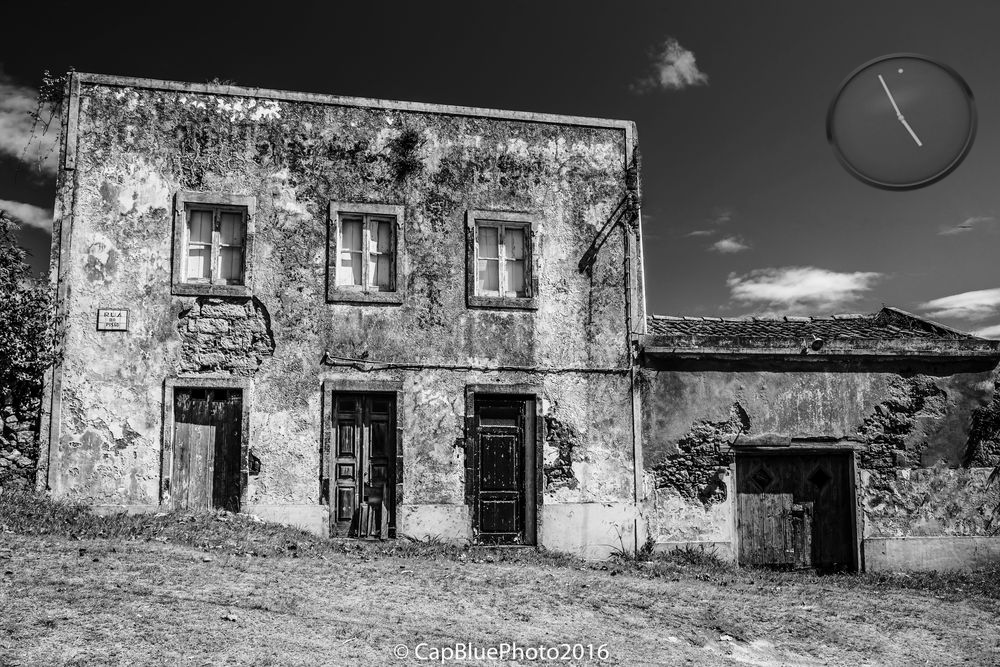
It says 4.56
